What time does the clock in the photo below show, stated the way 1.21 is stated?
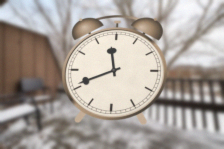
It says 11.41
